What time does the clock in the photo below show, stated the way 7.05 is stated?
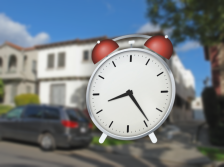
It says 8.24
